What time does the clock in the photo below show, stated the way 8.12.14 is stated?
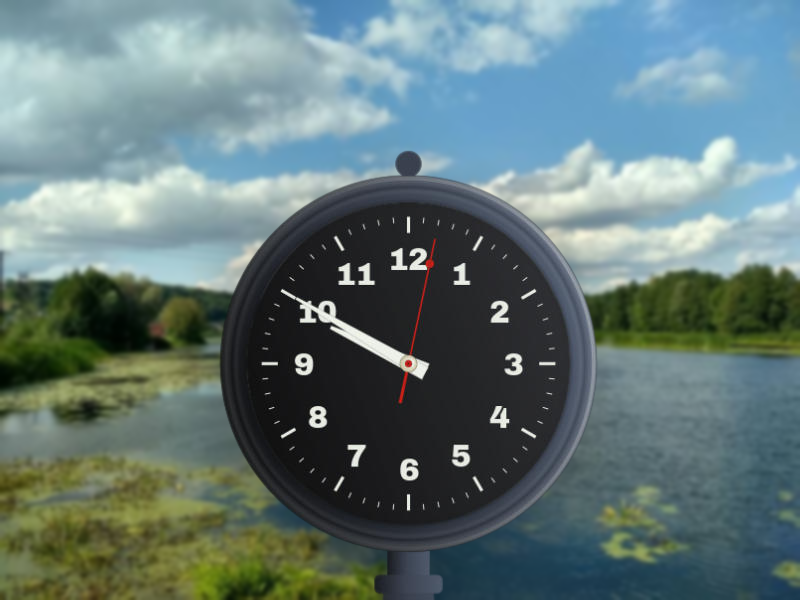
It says 9.50.02
